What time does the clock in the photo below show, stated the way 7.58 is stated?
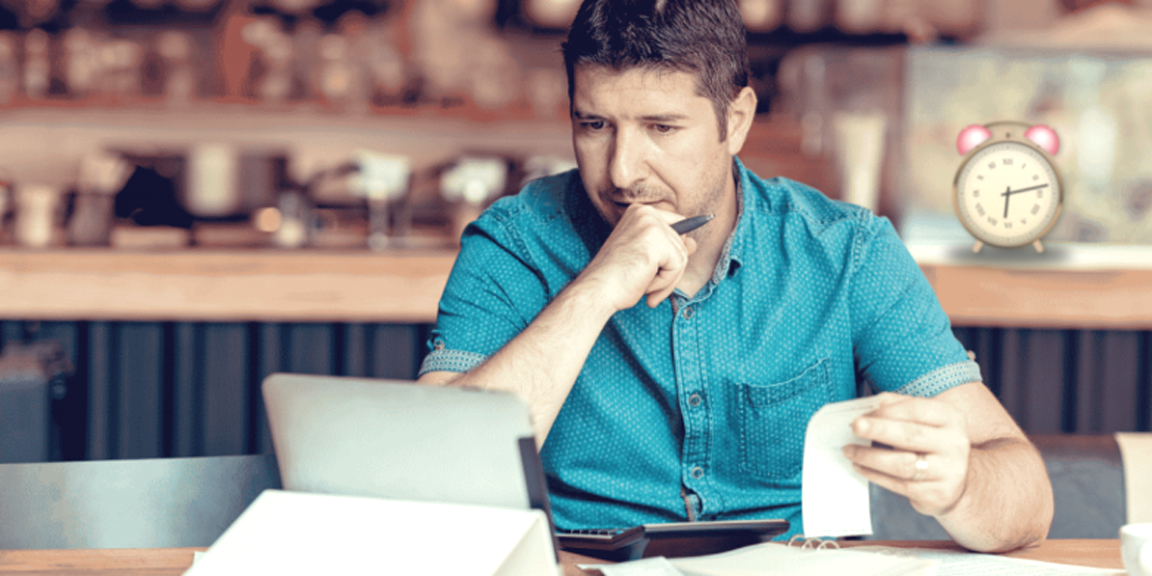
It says 6.13
